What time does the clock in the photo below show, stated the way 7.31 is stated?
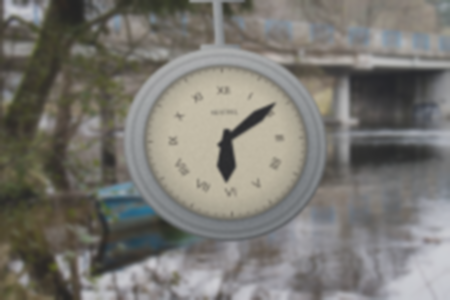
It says 6.09
